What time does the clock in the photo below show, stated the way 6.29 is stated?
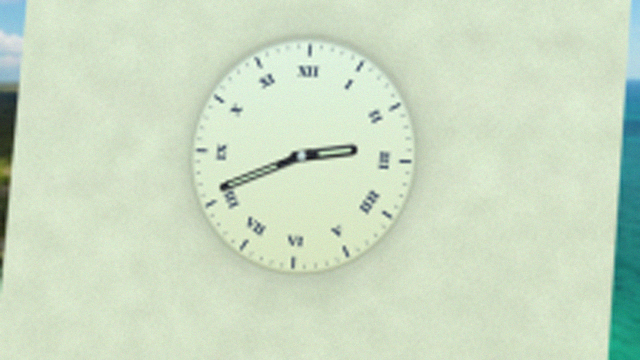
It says 2.41
